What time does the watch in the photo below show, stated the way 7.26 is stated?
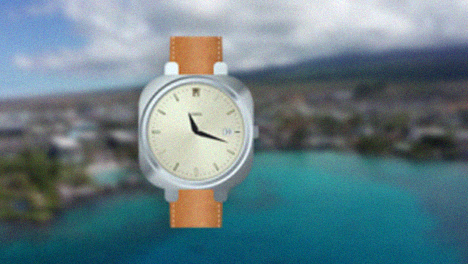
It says 11.18
